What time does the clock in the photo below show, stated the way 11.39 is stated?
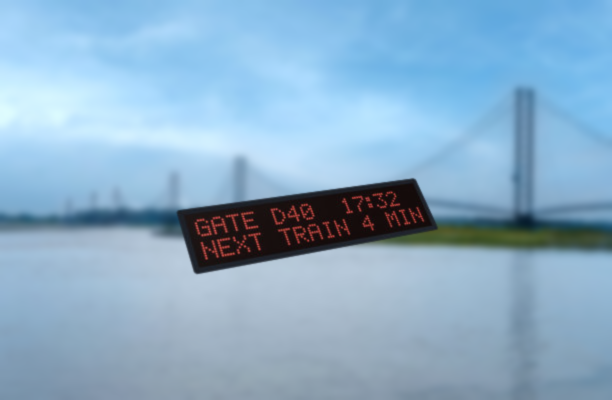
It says 17.32
